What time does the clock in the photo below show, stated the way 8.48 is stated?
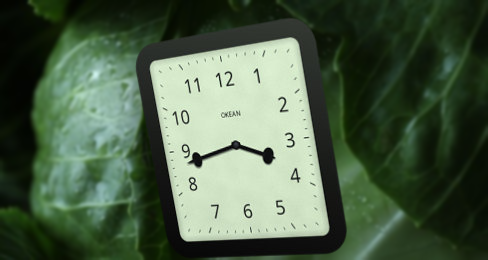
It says 3.43
